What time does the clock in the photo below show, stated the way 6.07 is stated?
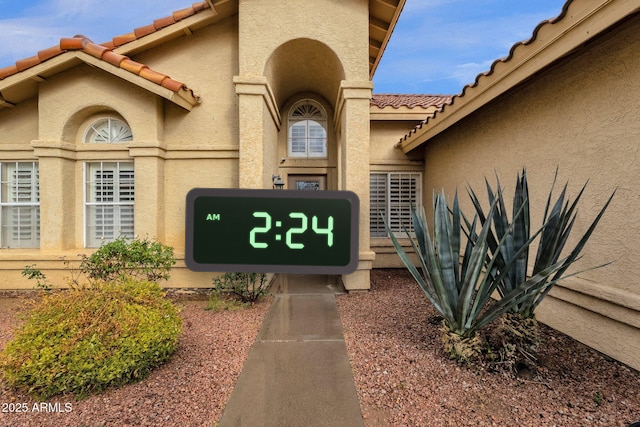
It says 2.24
